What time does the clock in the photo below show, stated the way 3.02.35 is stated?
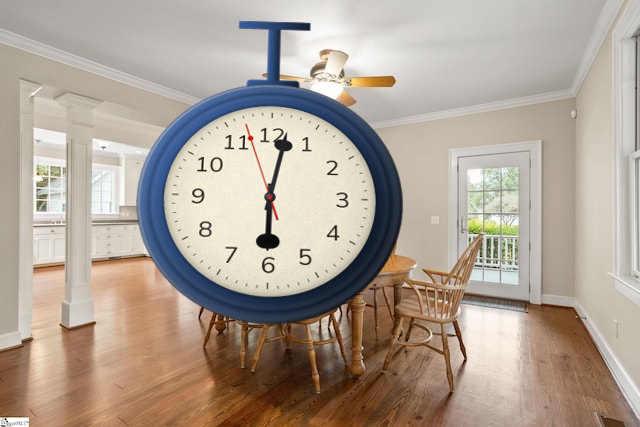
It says 6.01.57
